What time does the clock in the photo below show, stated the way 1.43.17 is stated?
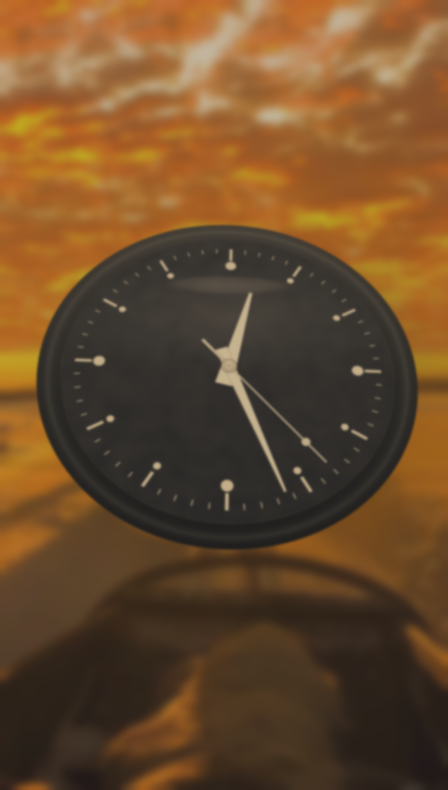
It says 12.26.23
